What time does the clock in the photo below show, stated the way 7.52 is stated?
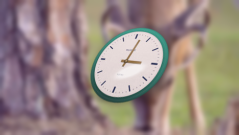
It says 3.02
